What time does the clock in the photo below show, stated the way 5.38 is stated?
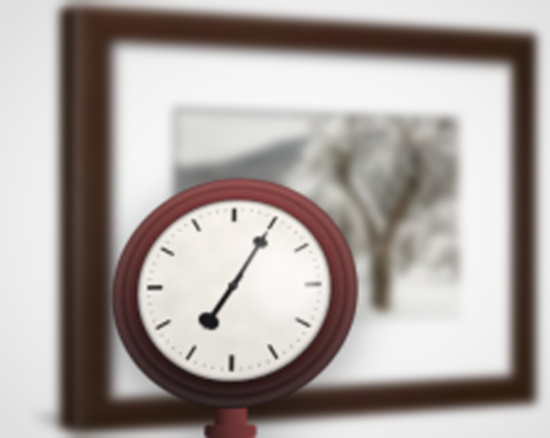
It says 7.05
